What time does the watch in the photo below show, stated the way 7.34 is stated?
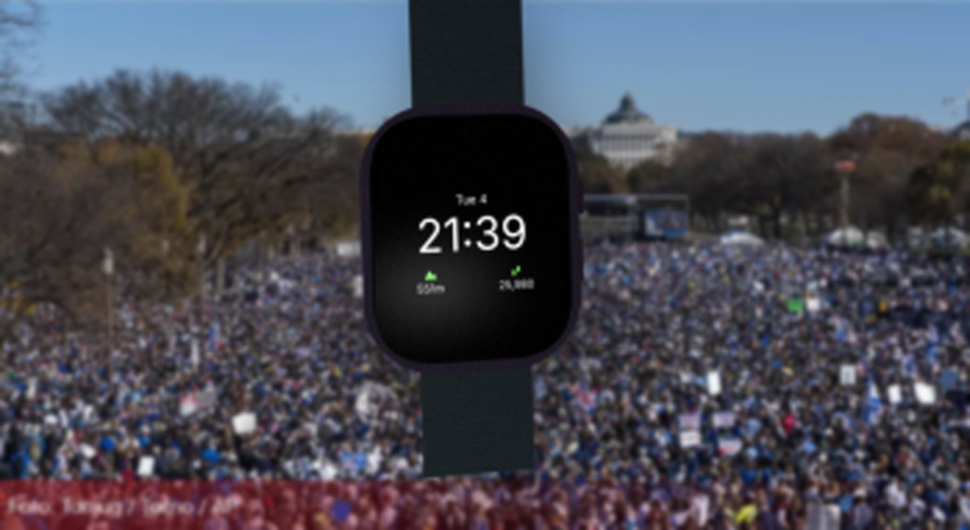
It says 21.39
